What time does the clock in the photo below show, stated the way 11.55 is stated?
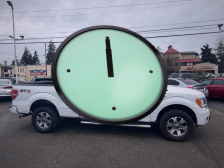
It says 12.00
